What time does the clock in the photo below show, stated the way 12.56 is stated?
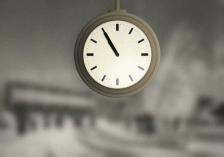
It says 10.55
